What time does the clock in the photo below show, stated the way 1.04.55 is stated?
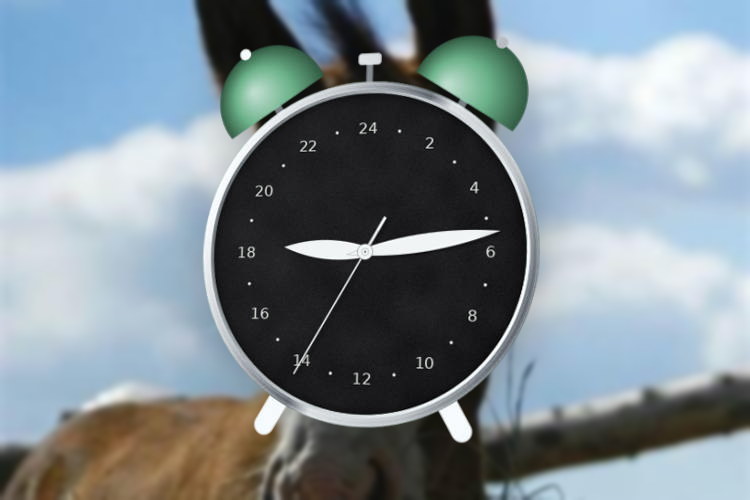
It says 18.13.35
